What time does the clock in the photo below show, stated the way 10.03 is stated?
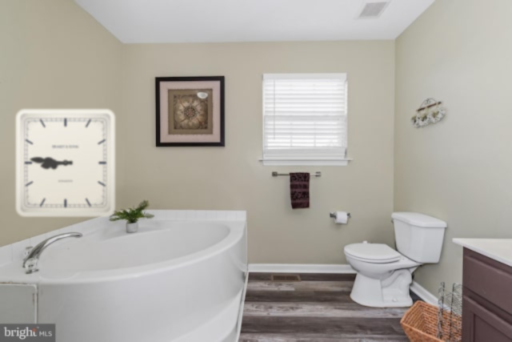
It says 8.46
